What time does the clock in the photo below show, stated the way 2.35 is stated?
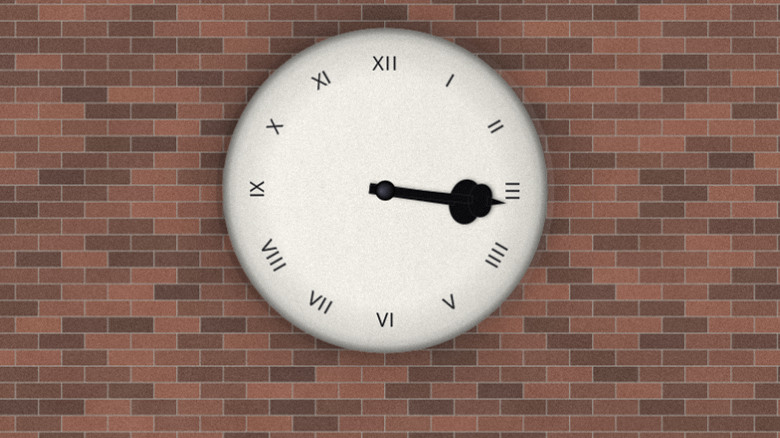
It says 3.16
